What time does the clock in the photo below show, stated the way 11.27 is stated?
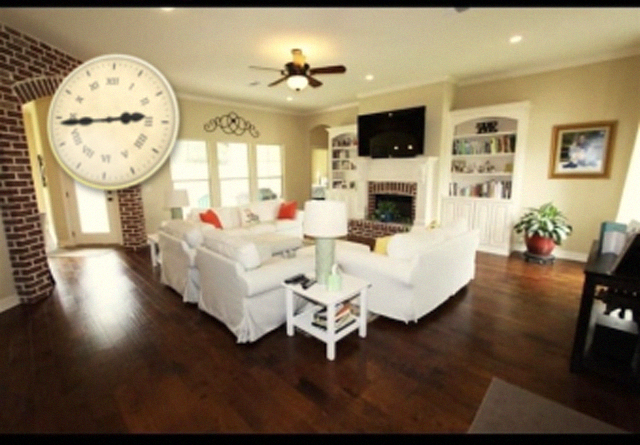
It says 2.44
